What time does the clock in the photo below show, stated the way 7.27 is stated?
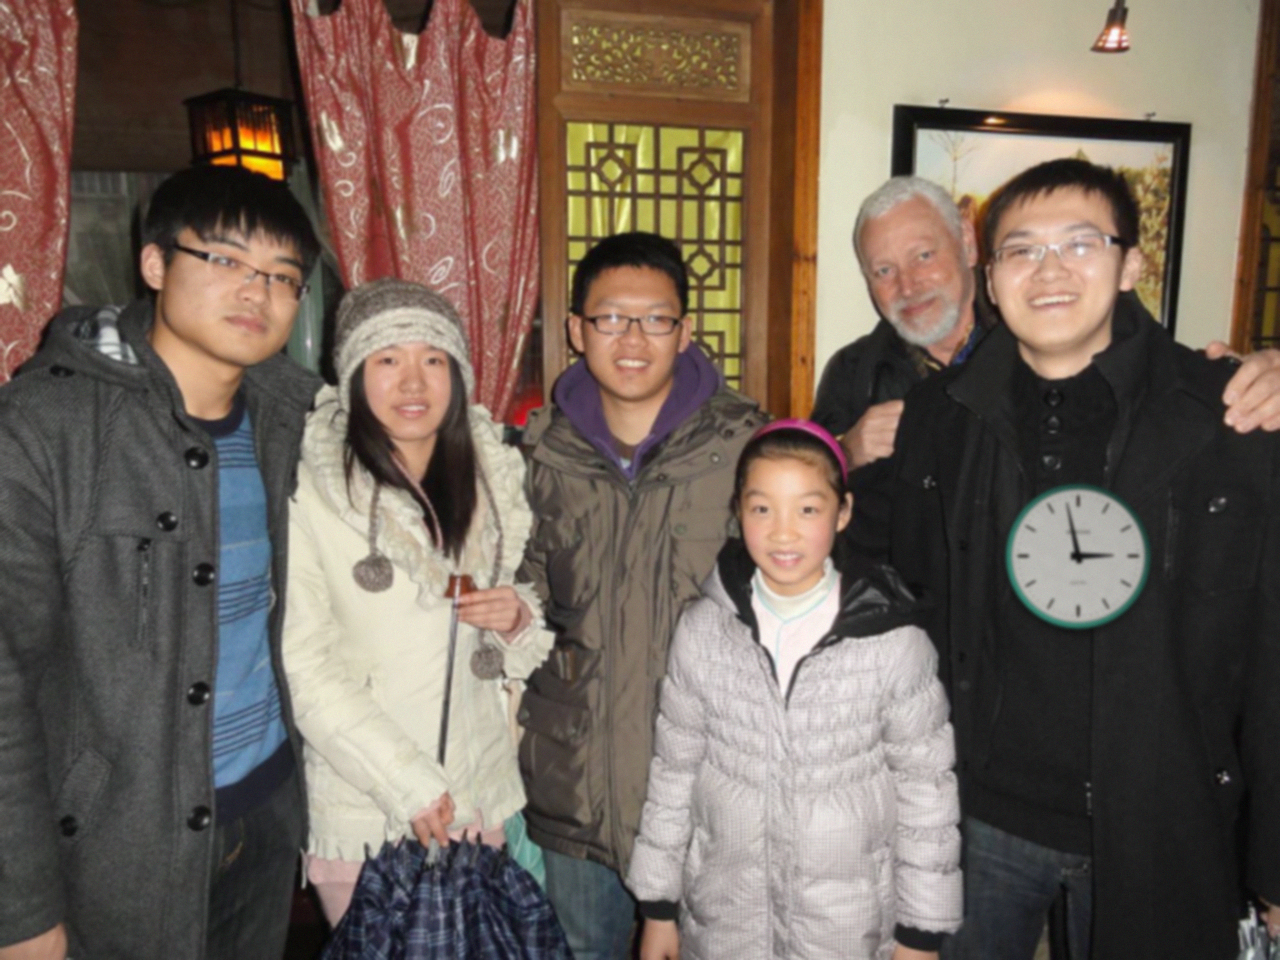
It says 2.58
